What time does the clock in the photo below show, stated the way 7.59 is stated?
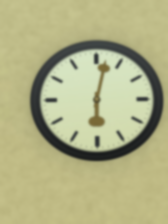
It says 6.02
